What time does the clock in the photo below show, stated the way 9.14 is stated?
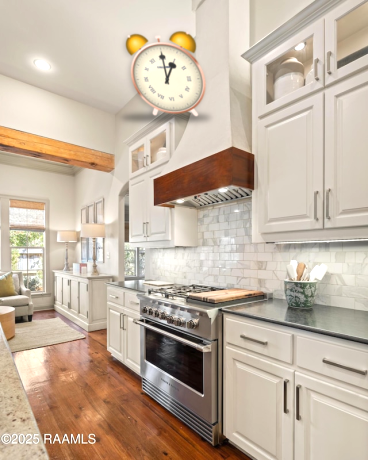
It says 1.00
